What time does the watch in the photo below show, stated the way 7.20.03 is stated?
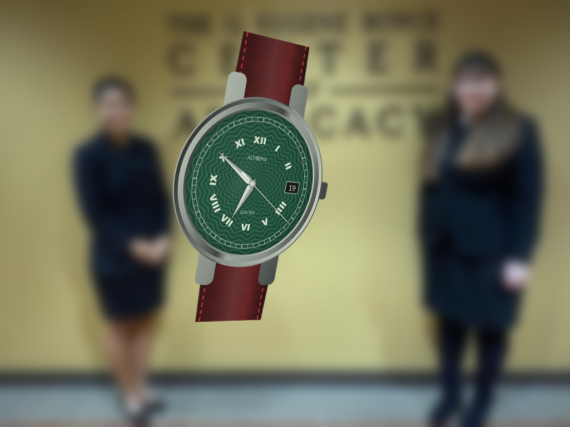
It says 6.50.21
